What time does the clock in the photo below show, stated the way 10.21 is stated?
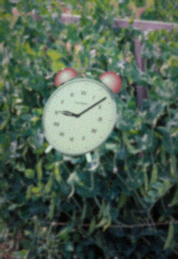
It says 9.08
